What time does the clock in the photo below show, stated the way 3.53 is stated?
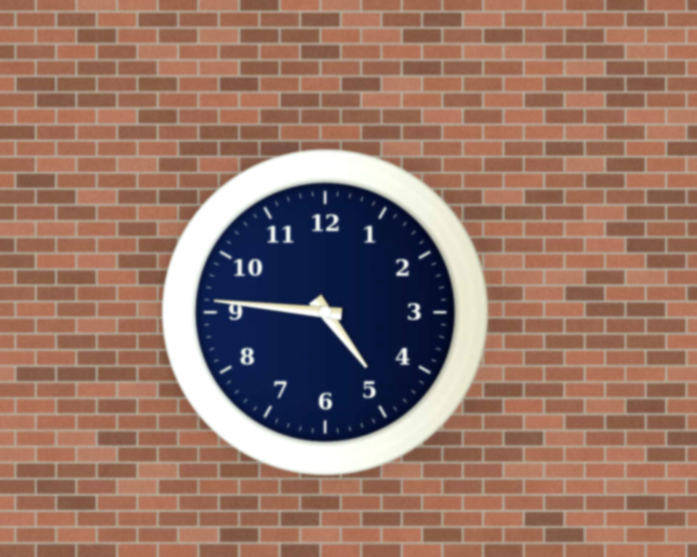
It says 4.46
